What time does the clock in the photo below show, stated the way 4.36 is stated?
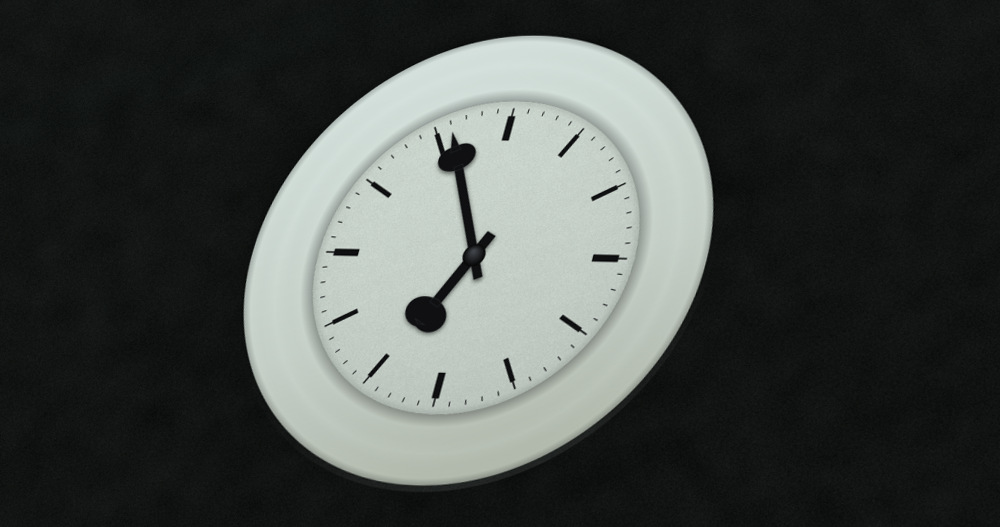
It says 6.56
